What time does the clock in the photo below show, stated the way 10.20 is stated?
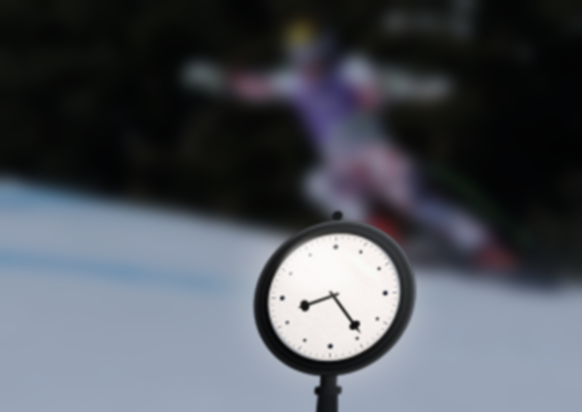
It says 8.24
